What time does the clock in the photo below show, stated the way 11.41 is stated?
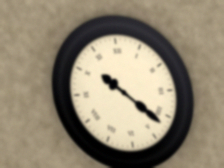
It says 10.22
